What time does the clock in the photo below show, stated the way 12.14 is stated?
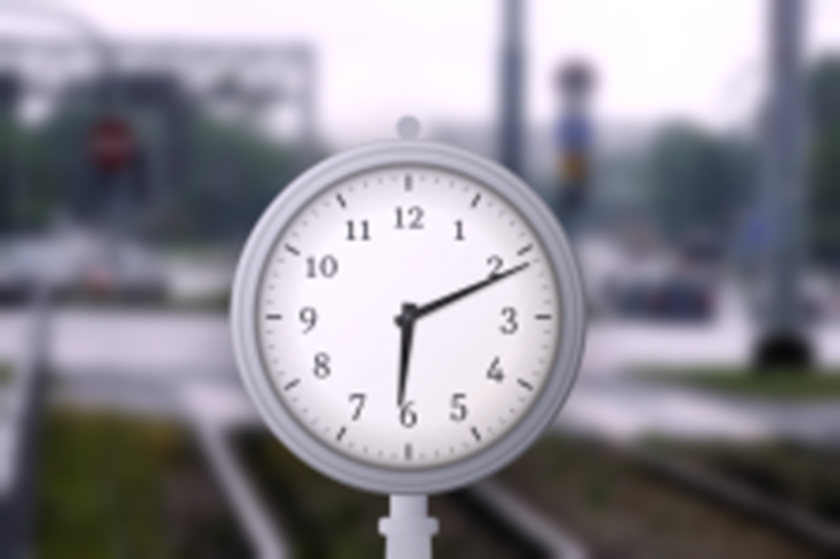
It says 6.11
